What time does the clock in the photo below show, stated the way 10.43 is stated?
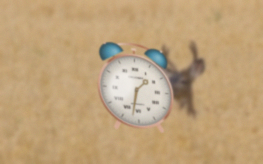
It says 1.32
